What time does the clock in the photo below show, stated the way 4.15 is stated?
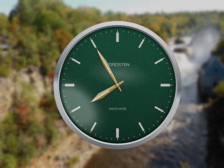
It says 7.55
